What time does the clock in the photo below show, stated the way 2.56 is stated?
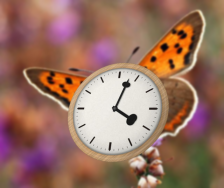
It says 4.03
